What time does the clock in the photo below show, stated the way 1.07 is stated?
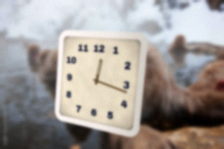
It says 12.17
